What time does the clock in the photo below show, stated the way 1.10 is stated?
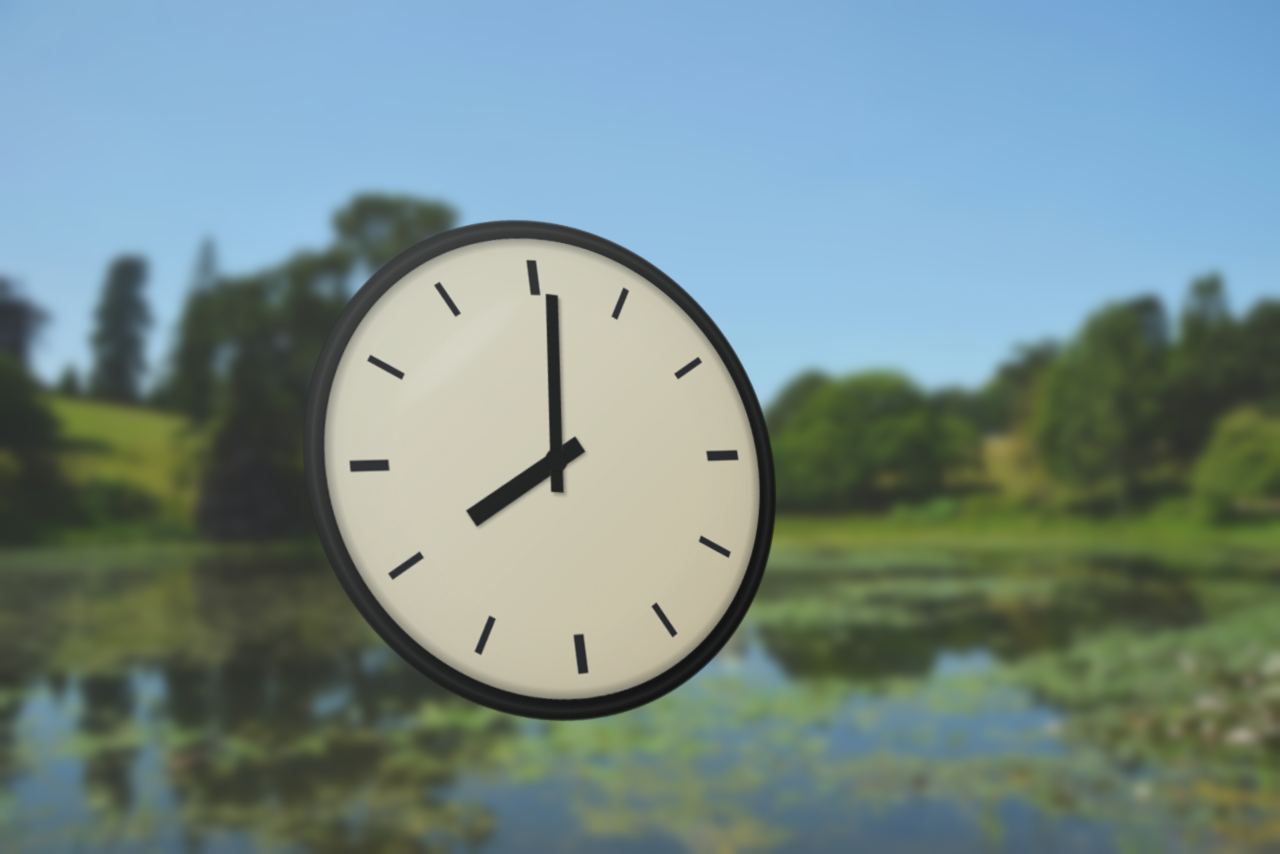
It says 8.01
